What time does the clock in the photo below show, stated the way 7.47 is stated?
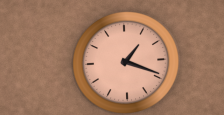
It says 1.19
